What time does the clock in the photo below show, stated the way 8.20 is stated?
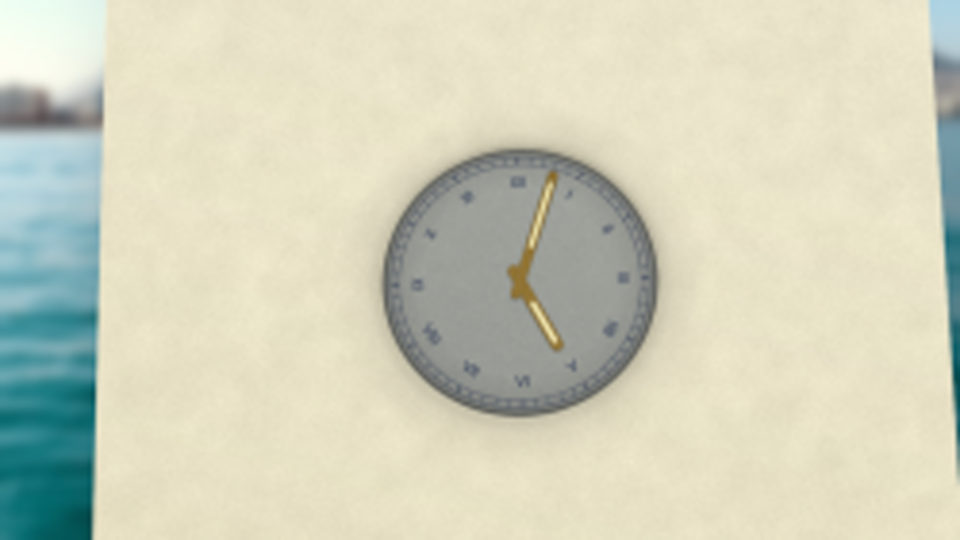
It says 5.03
